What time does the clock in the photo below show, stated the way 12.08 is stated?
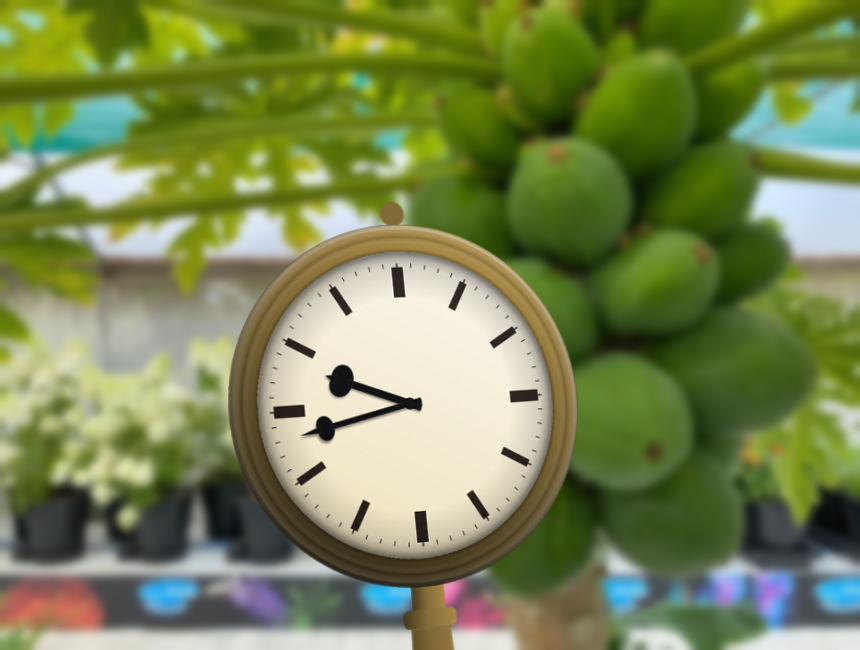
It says 9.43
